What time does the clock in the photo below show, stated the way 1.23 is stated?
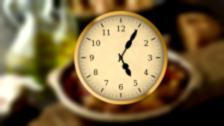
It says 5.05
